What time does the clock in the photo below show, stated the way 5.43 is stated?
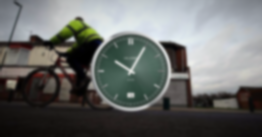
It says 10.05
